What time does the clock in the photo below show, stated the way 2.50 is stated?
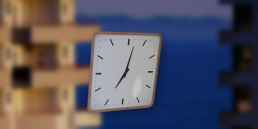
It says 7.02
